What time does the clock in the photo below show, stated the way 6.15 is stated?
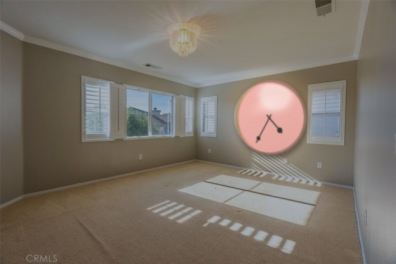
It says 4.35
